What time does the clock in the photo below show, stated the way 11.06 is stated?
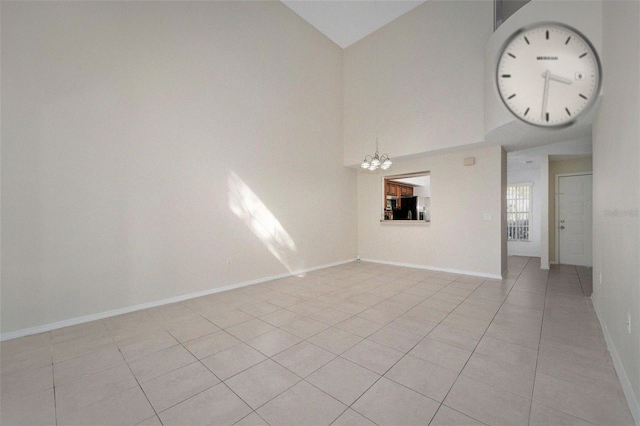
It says 3.31
